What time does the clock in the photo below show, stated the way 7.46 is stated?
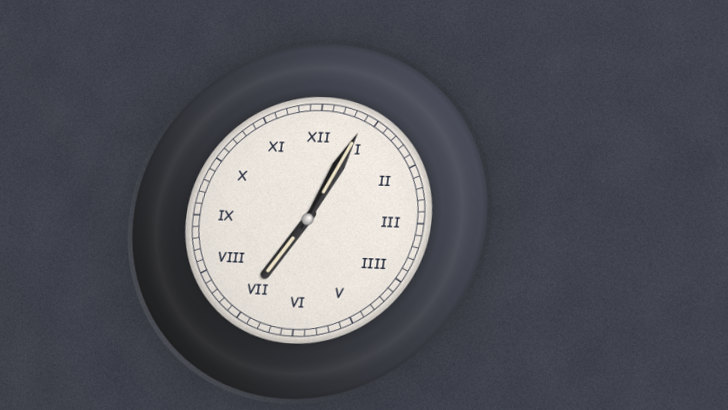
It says 7.04
